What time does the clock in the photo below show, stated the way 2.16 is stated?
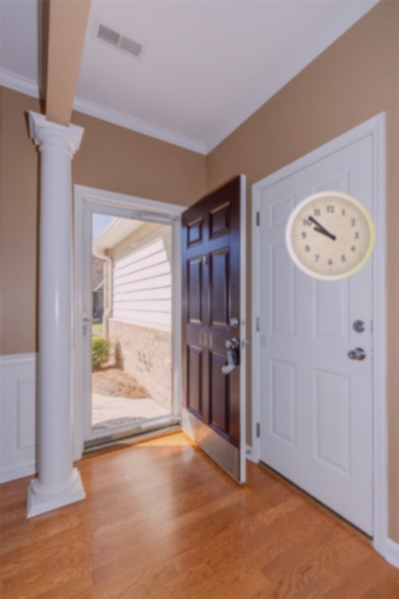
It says 9.52
